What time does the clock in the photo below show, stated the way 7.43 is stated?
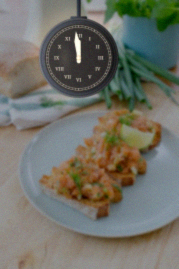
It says 11.59
